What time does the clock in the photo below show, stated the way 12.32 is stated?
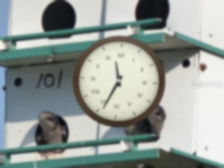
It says 11.34
